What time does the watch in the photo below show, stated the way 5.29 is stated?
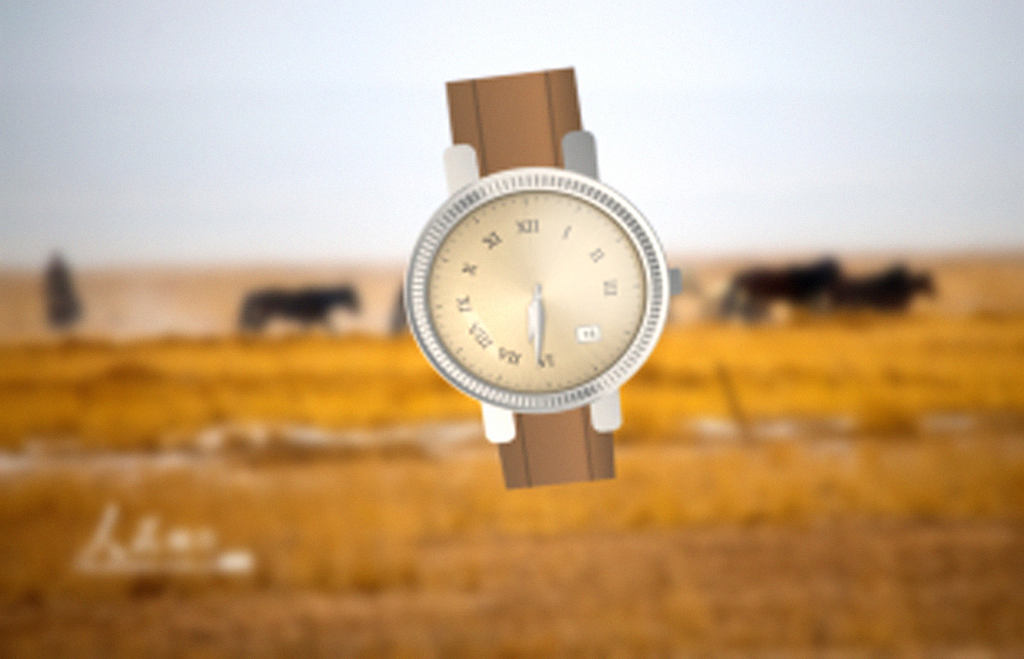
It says 6.31
